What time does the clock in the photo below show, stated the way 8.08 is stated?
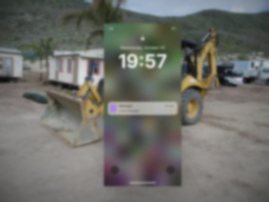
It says 19.57
